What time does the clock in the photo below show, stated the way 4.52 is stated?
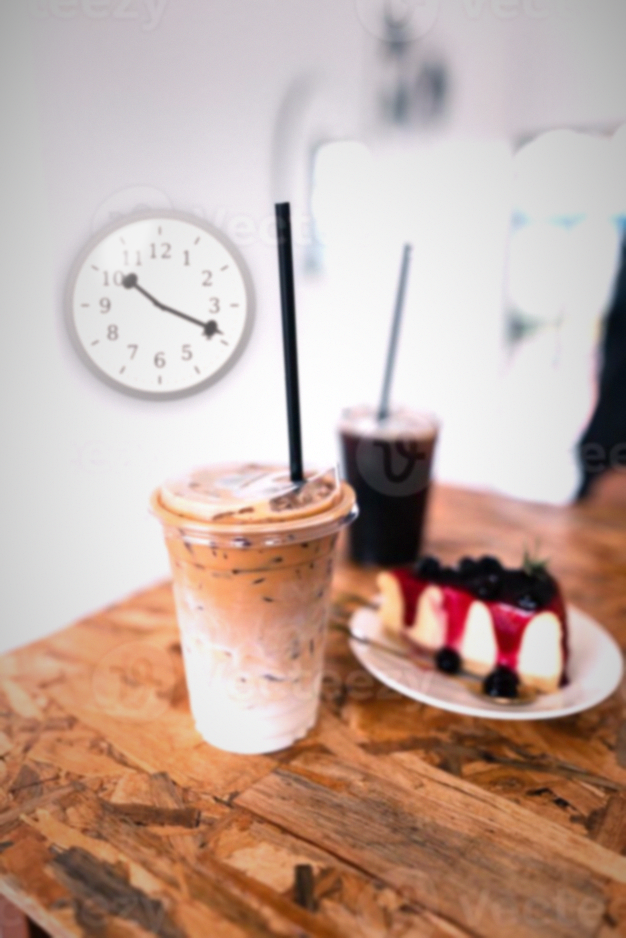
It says 10.19
